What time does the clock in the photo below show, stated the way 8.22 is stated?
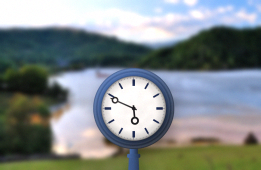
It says 5.49
